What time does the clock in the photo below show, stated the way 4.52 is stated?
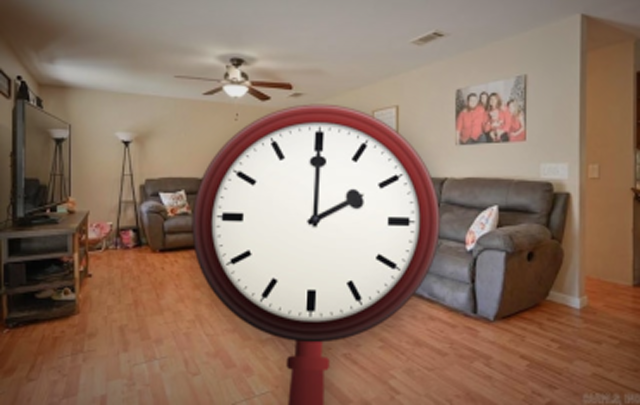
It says 2.00
